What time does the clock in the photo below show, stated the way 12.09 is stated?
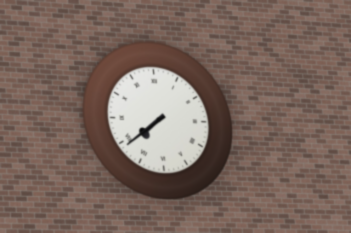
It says 7.39
